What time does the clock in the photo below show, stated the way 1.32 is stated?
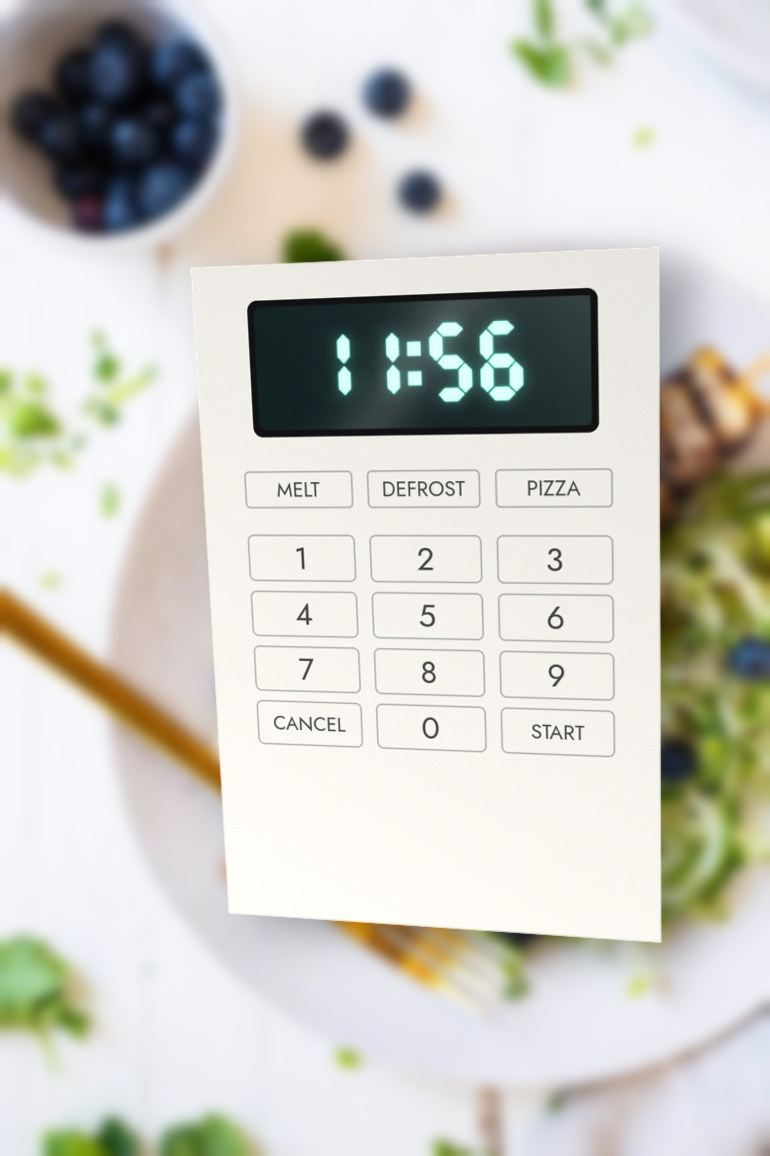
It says 11.56
